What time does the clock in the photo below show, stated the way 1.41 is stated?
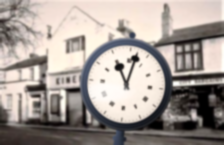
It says 11.02
